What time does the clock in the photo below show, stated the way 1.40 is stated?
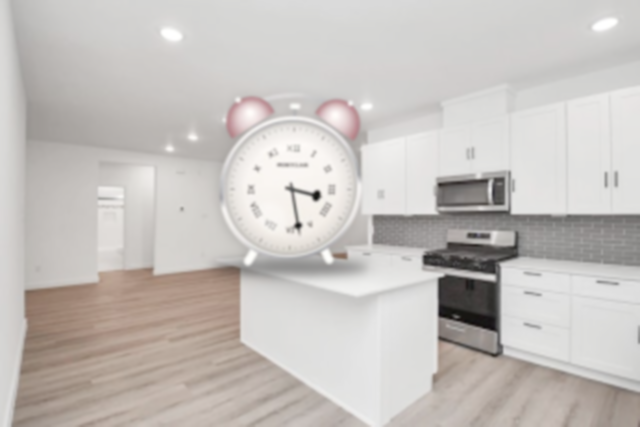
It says 3.28
